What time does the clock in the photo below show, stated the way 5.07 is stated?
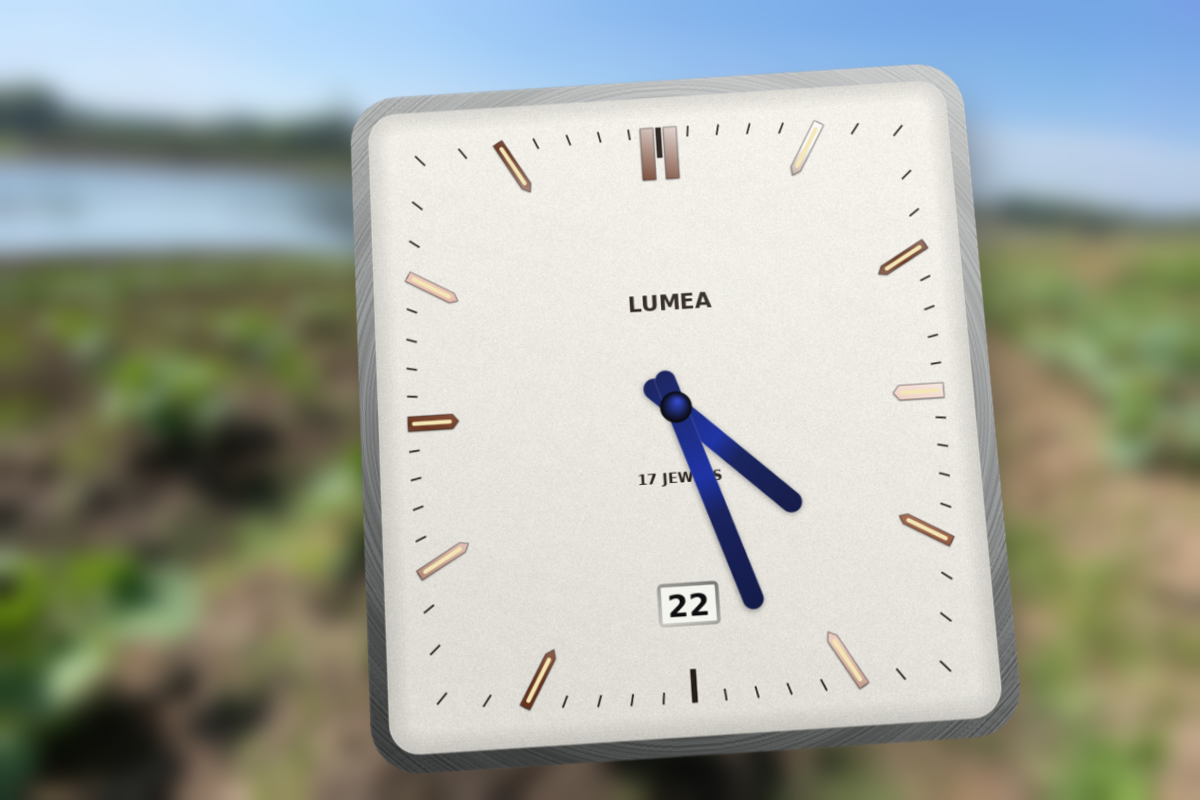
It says 4.27
